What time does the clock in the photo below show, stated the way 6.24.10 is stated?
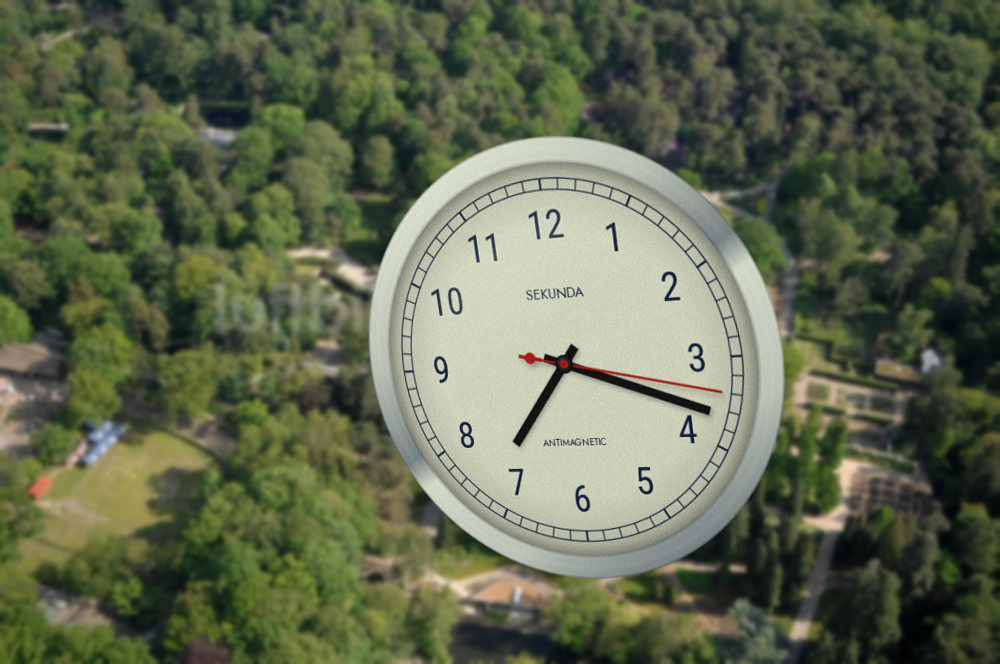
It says 7.18.17
